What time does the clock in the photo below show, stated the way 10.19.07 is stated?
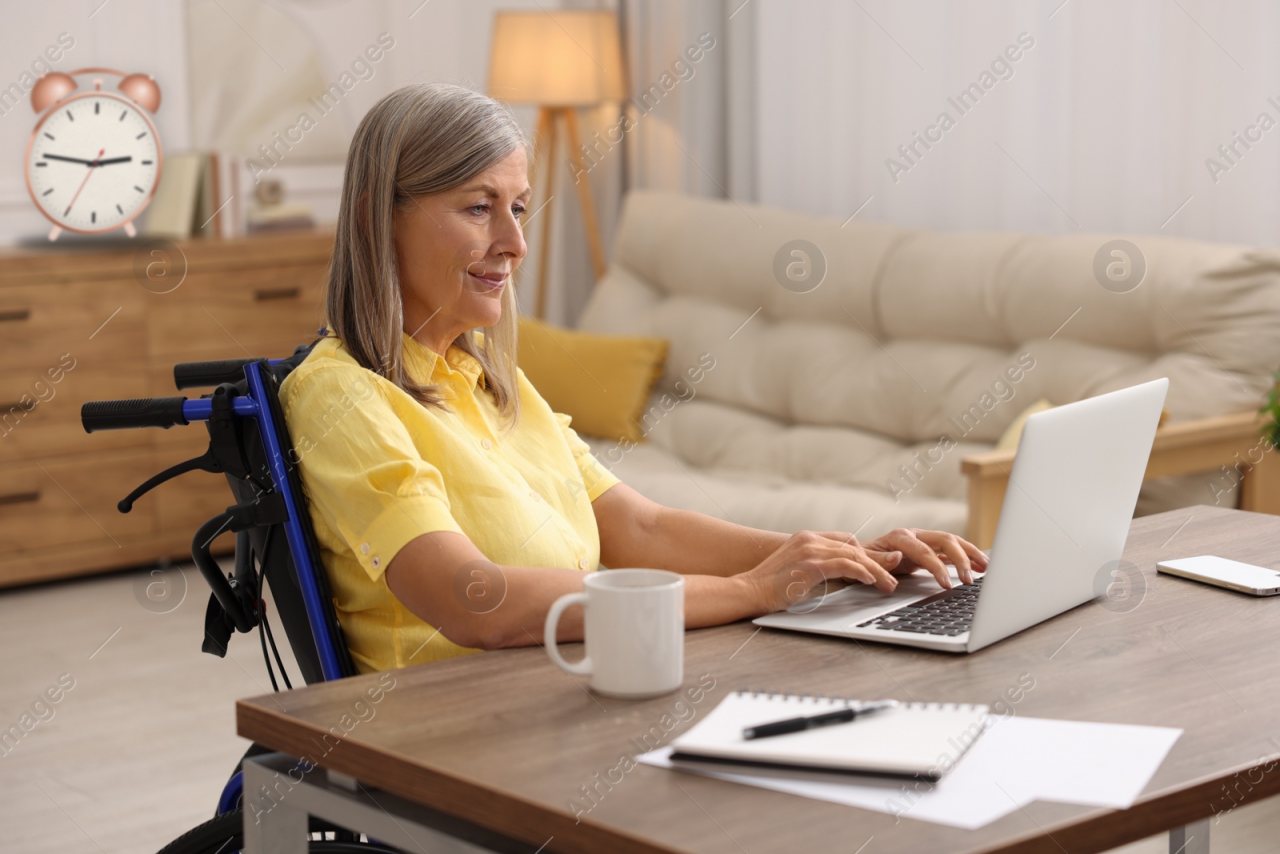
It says 2.46.35
